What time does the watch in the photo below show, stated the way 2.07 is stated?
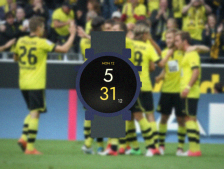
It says 5.31
